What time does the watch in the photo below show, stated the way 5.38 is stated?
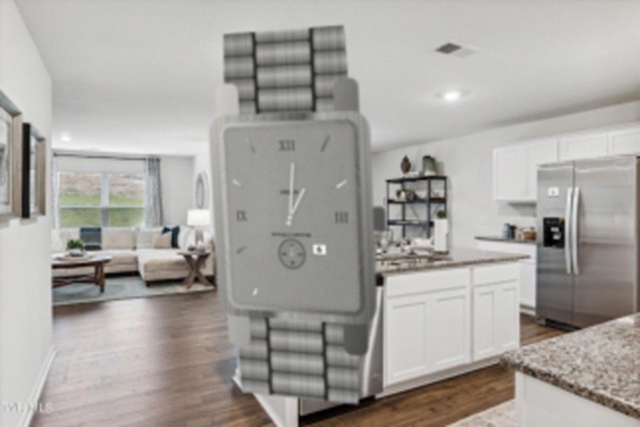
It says 1.01
